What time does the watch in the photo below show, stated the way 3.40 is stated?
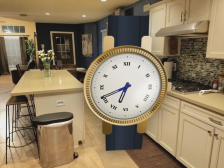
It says 6.41
